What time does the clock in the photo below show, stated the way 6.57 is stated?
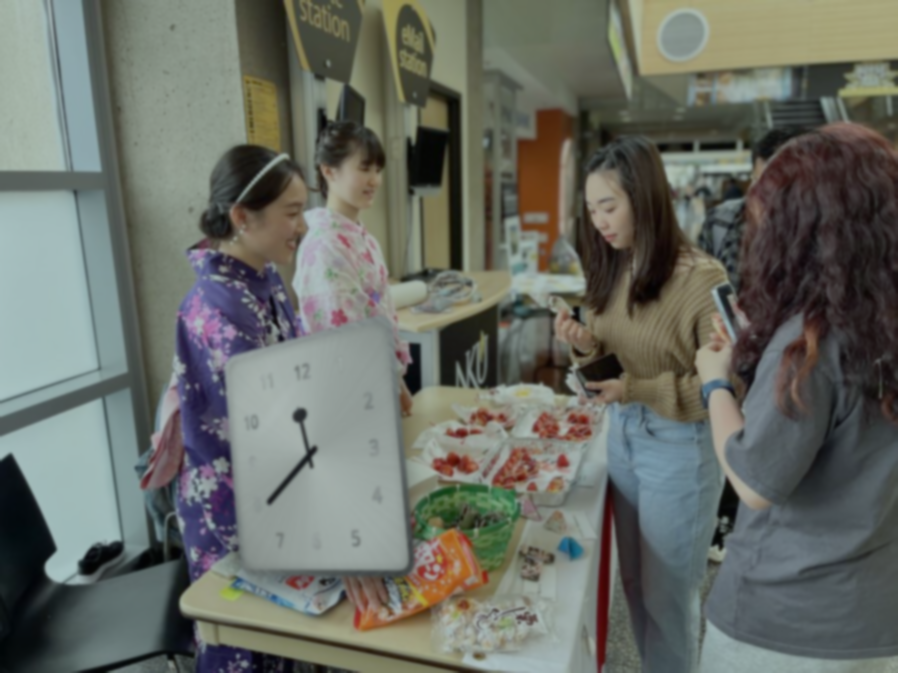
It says 11.39
